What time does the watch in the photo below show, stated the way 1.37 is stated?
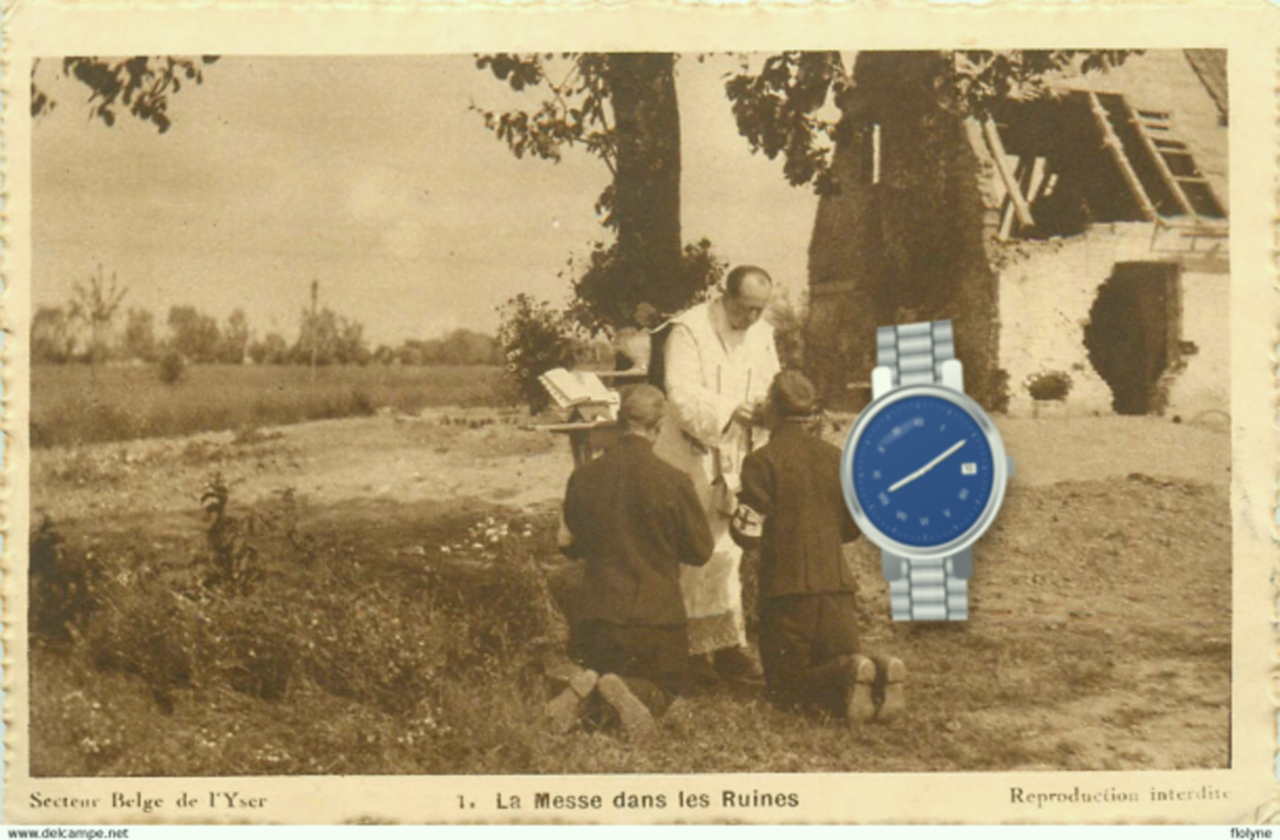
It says 8.10
